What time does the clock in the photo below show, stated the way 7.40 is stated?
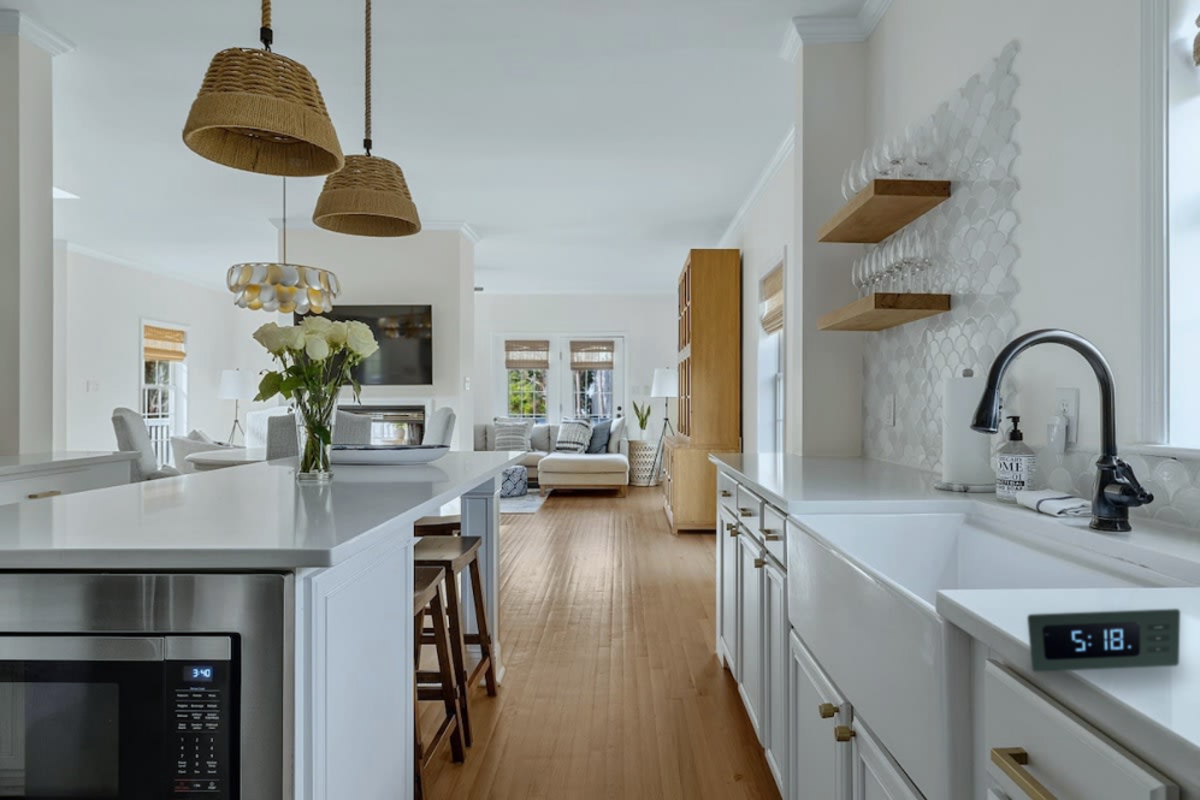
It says 5.18
